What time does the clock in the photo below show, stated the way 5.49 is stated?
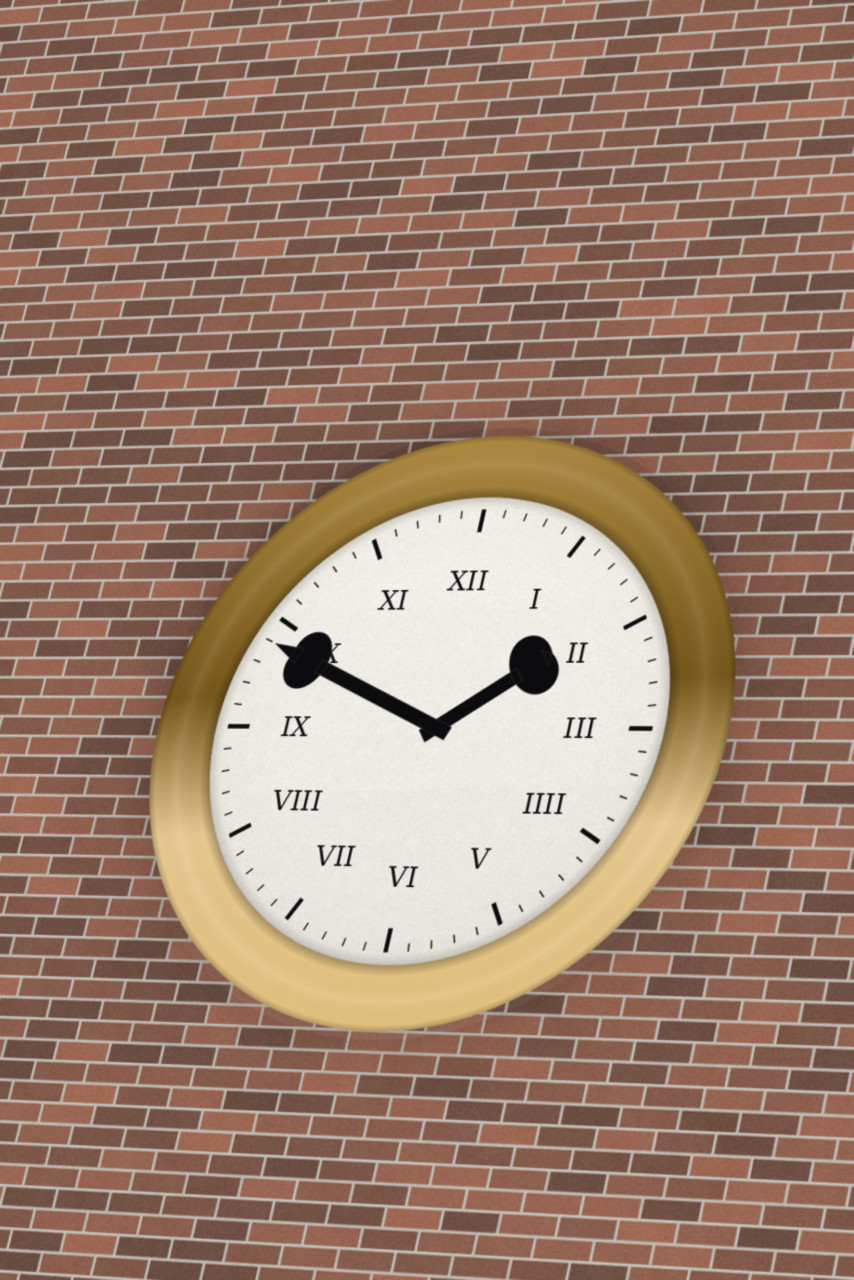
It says 1.49
